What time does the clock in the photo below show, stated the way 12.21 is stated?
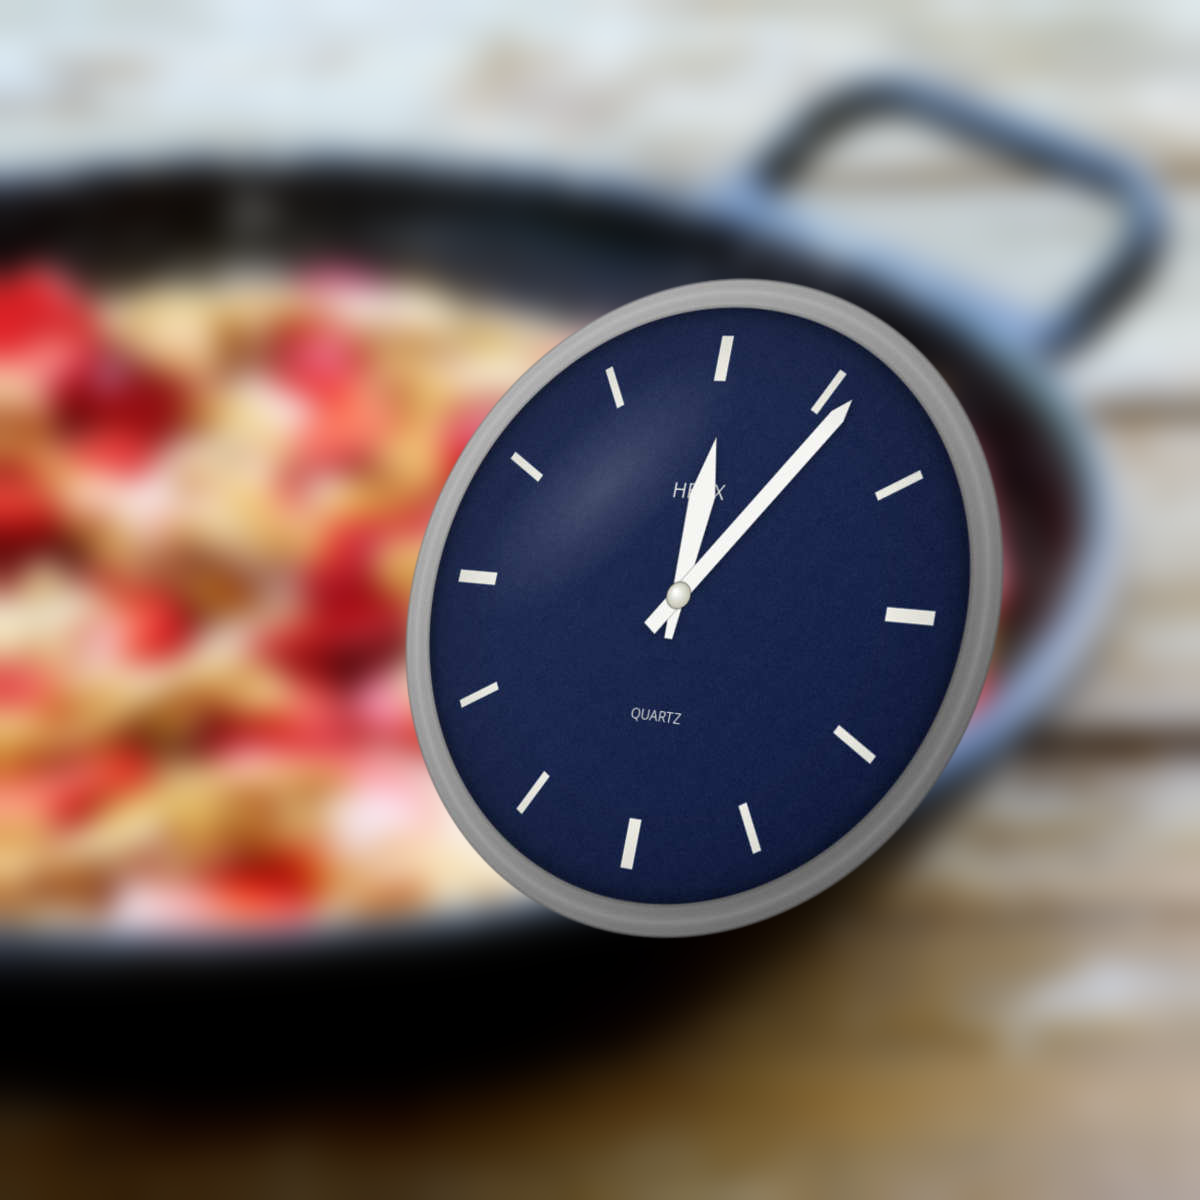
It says 12.06
